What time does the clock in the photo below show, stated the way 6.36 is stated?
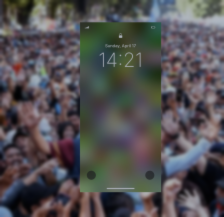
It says 14.21
